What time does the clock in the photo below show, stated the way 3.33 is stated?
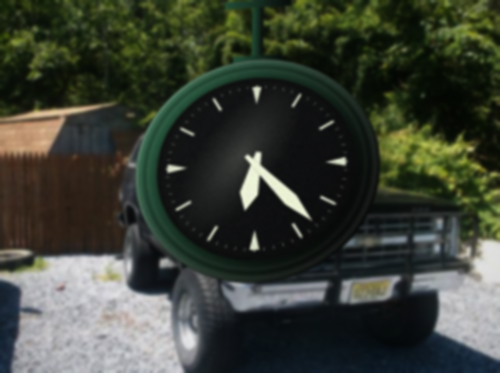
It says 6.23
